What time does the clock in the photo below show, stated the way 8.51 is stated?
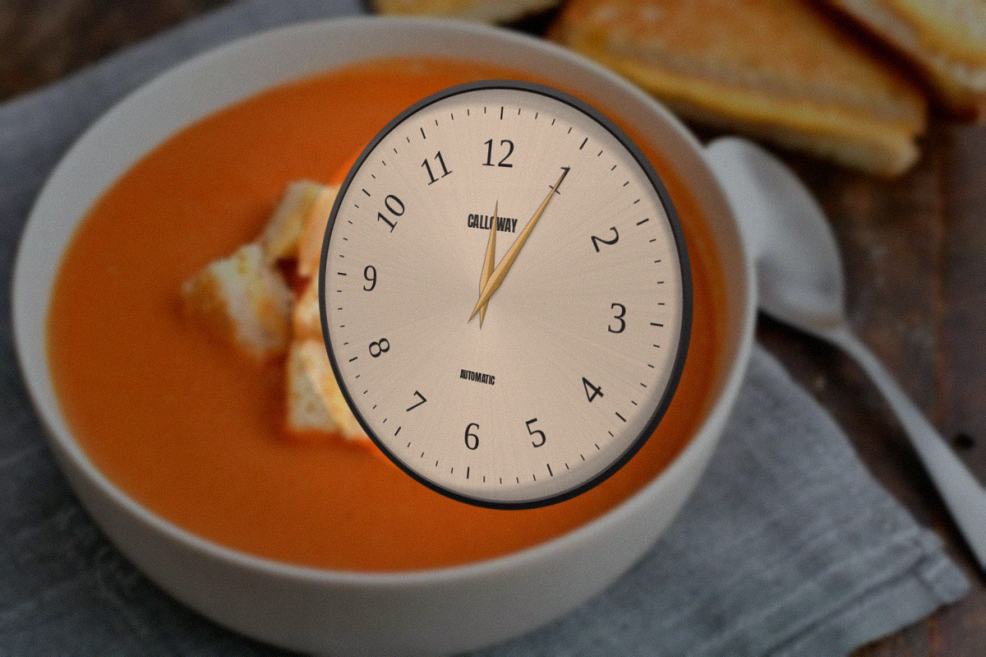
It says 12.05
